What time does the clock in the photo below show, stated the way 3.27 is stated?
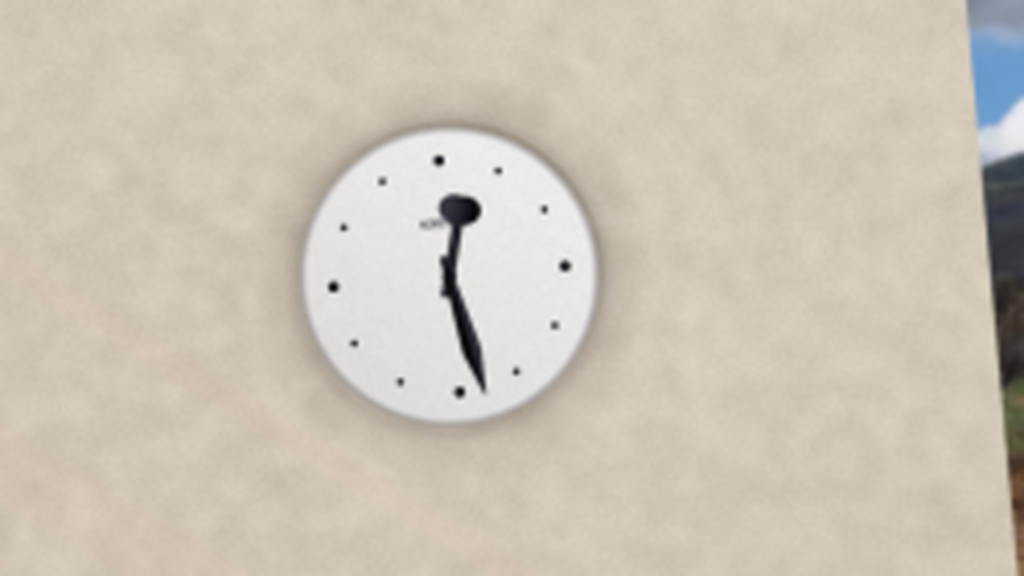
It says 12.28
